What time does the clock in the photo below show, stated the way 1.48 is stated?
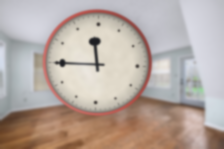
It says 11.45
